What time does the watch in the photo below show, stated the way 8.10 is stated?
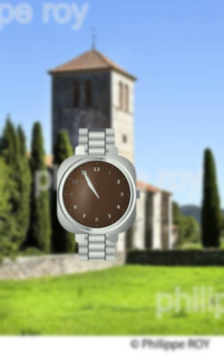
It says 10.55
